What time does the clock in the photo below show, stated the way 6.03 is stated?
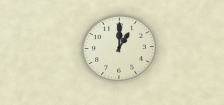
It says 1.00
